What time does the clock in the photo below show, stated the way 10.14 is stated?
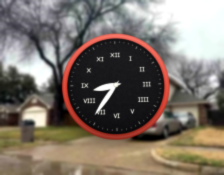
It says 8.36
